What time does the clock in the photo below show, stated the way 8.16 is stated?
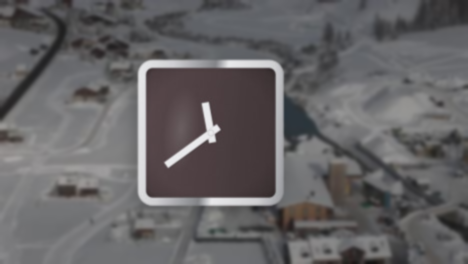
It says 11.39
